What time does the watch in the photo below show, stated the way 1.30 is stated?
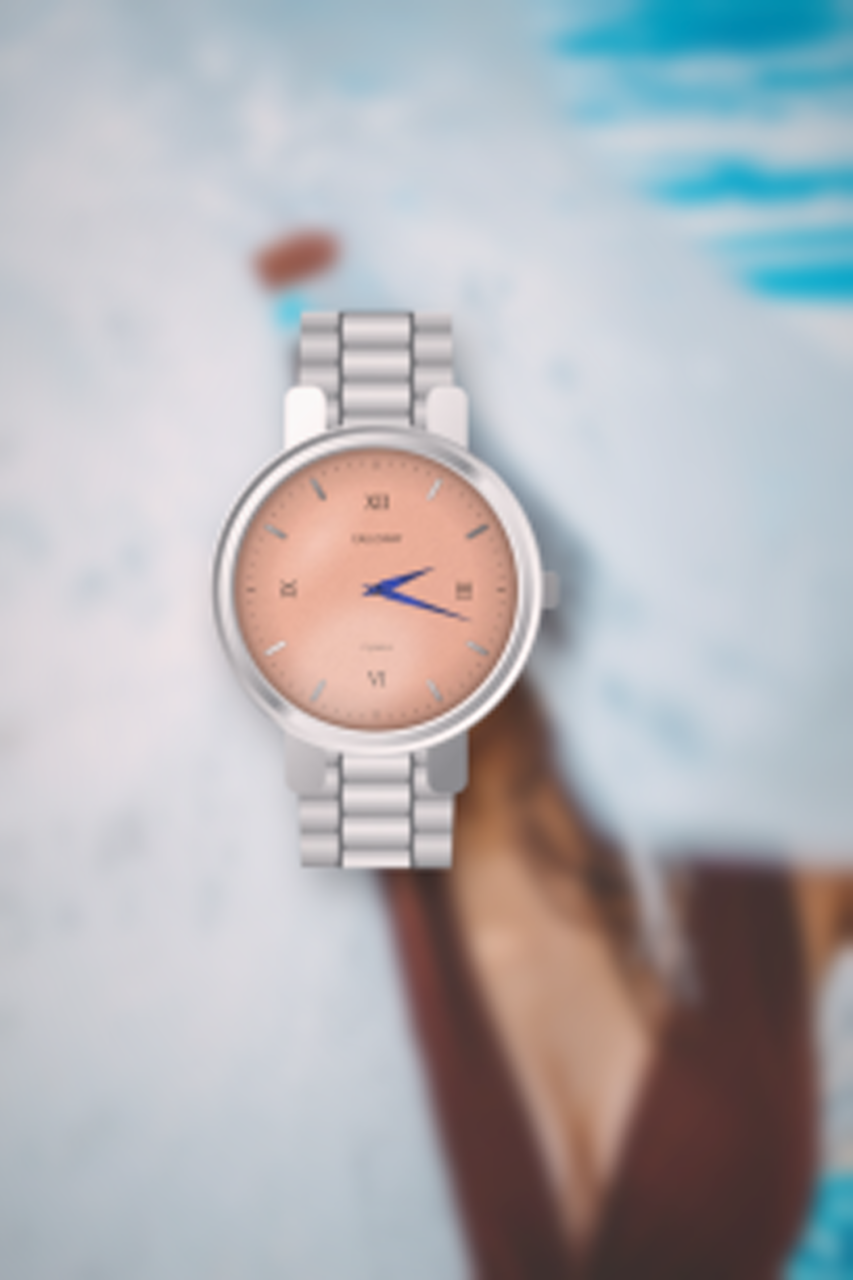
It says 2.18
